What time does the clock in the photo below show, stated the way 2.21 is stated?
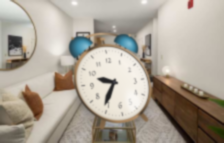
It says 9.36
